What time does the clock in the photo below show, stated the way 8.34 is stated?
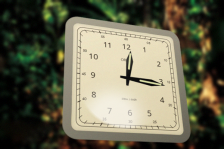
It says 12.16
